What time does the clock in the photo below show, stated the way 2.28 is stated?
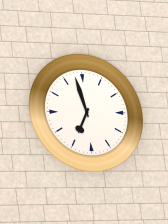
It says 6.58
